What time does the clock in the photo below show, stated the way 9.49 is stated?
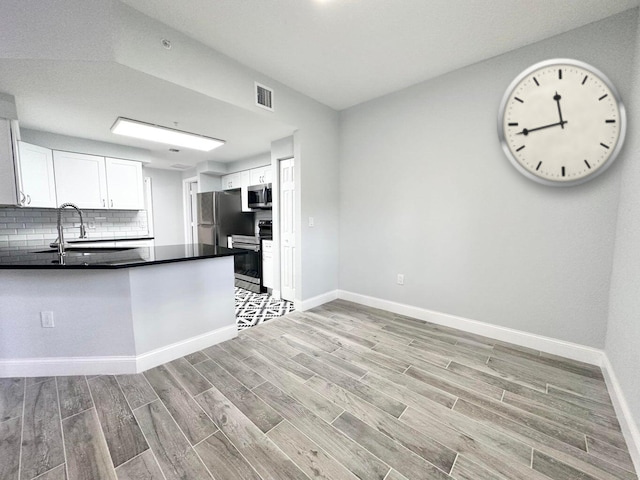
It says 11.43
